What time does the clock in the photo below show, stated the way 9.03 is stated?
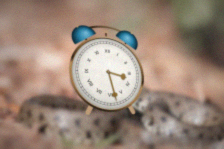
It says 3.28
